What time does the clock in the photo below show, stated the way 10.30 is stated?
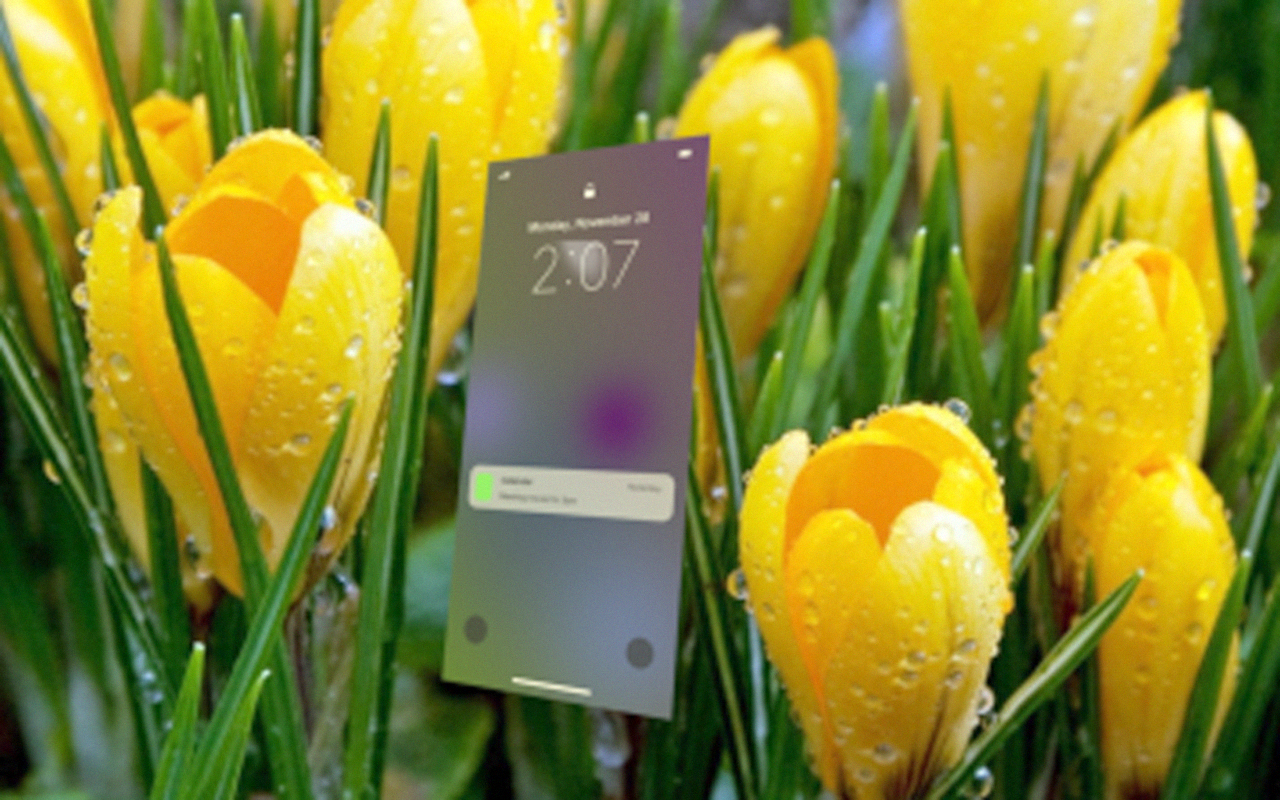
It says 2.07
